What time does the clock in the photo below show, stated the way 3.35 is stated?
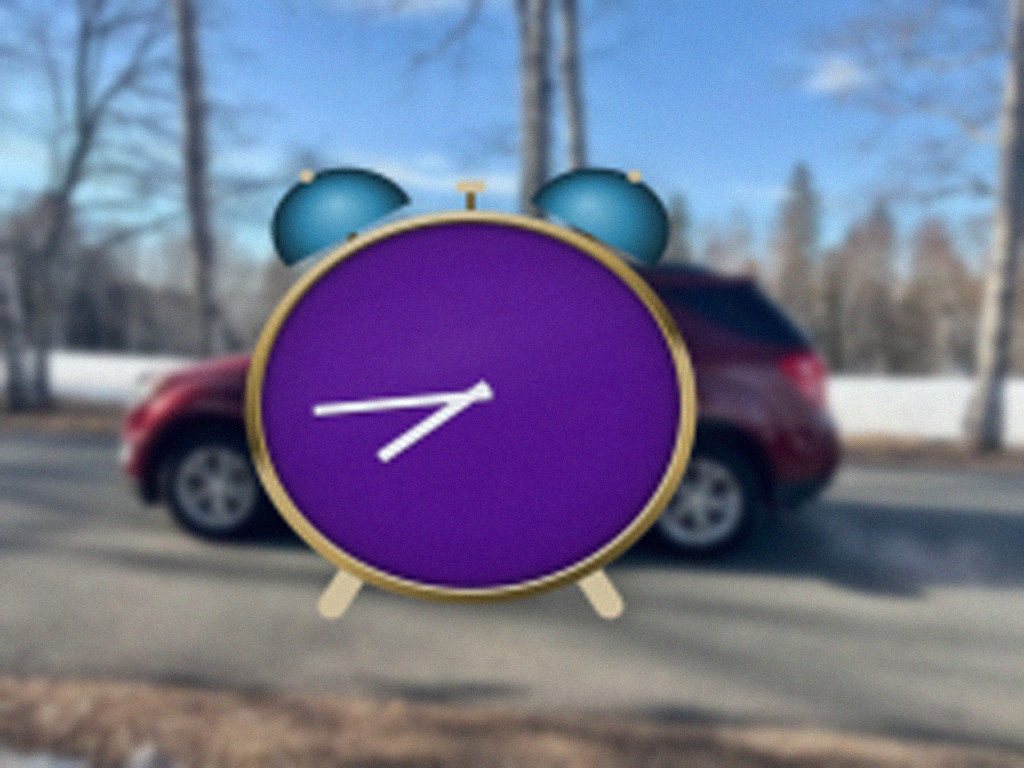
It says 7.44
